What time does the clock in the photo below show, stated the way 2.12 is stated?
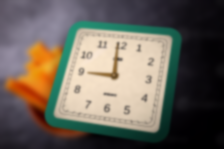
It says 8.59
